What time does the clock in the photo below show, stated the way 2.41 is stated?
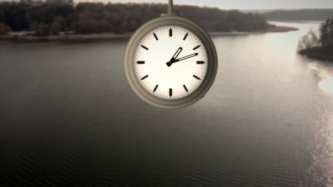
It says 1.12
